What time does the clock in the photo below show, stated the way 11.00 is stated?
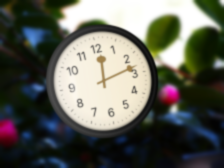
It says 12.13
